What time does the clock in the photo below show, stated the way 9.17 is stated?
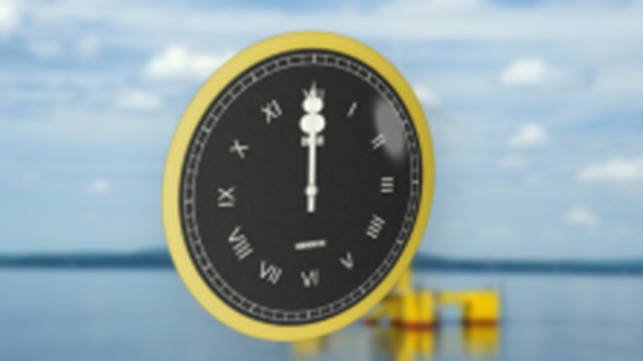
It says 12.00
